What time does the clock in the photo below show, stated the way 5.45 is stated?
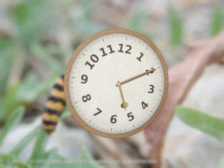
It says 5.10
